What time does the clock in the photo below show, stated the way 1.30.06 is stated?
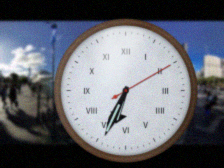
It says 6.34.10
